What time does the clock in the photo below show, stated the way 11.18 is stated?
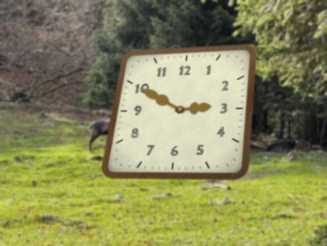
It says 2.50
